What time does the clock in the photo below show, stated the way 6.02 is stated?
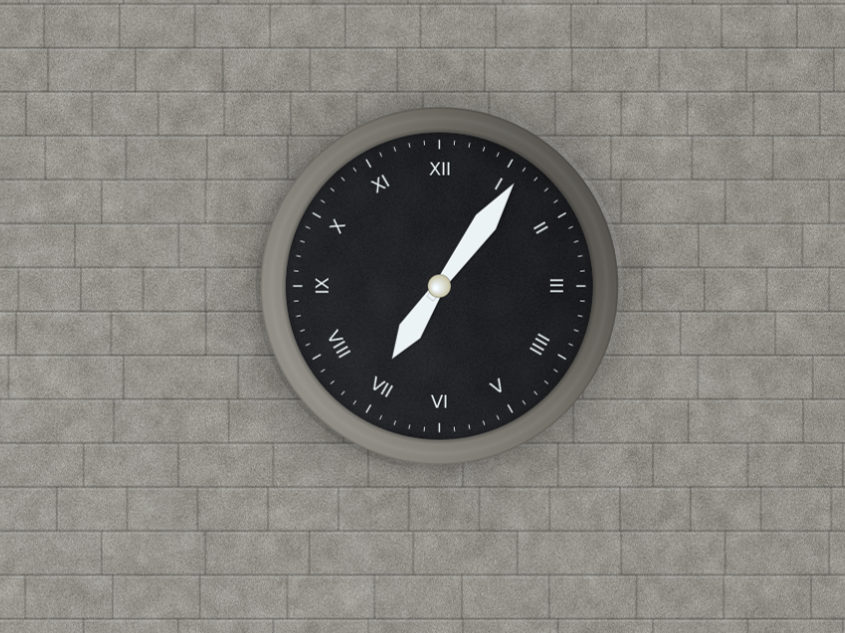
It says 7.06
